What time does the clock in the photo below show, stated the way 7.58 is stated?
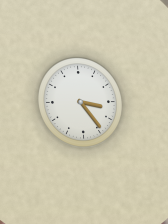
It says 3.24
